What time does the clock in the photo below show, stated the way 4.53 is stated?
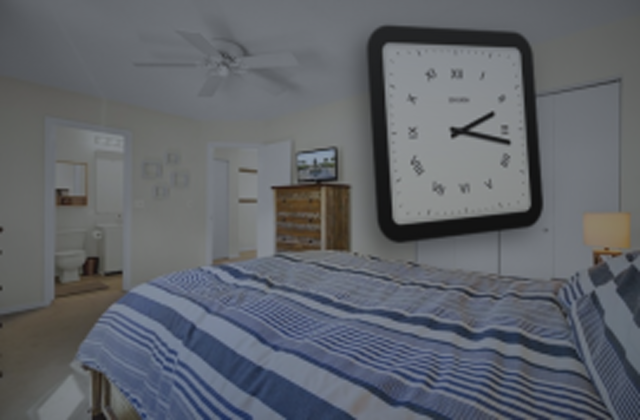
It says 2.17
